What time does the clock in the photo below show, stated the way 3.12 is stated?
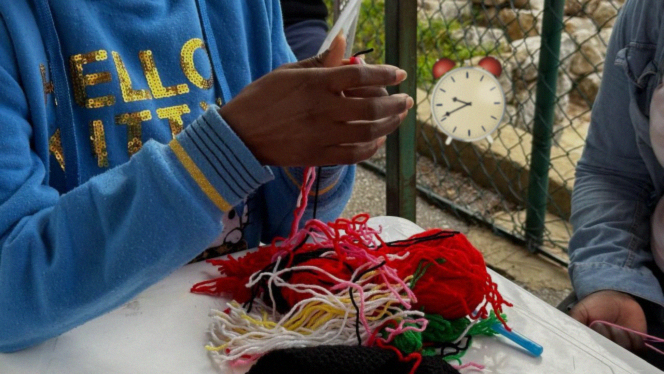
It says 9.41
